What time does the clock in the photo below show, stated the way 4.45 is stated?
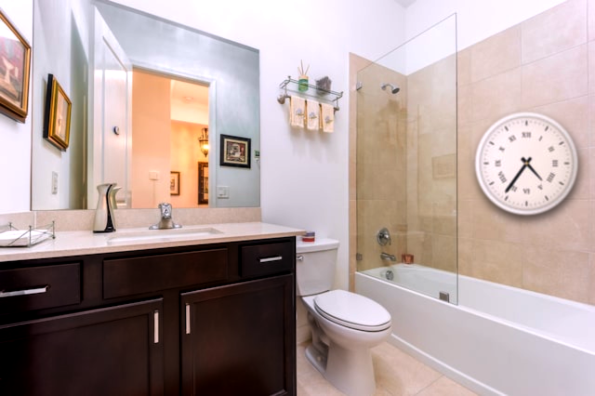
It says 4.36
